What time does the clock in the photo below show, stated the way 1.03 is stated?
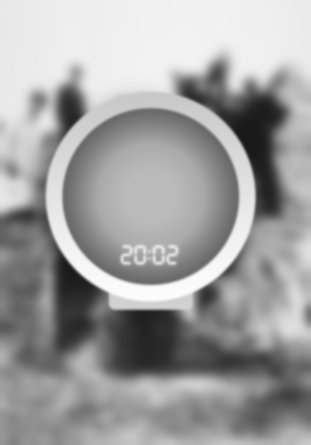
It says 20.02
